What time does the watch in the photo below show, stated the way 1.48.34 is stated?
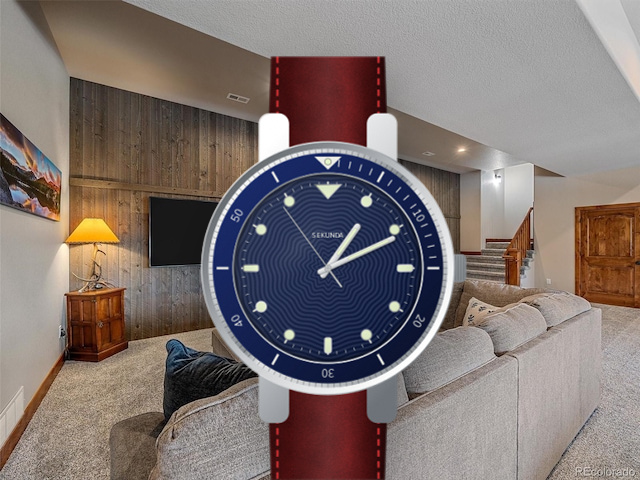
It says 1.10.54
